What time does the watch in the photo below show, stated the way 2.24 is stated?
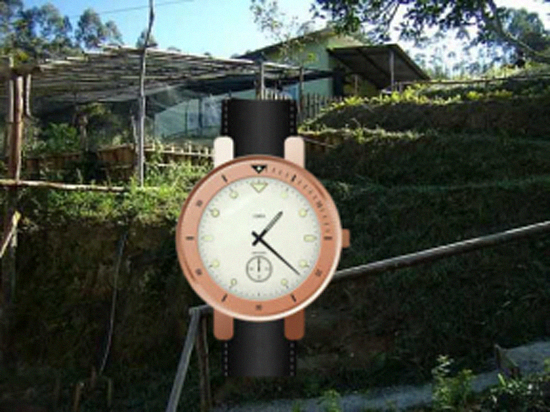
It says 1.22
